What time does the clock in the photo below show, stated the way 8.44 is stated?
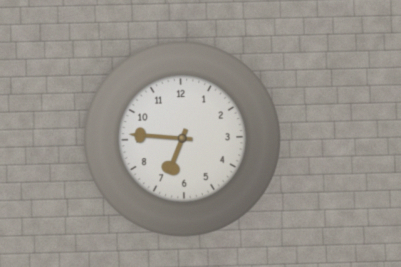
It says 6.46
